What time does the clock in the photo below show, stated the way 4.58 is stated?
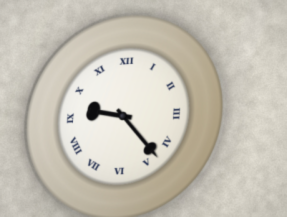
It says 9.23
